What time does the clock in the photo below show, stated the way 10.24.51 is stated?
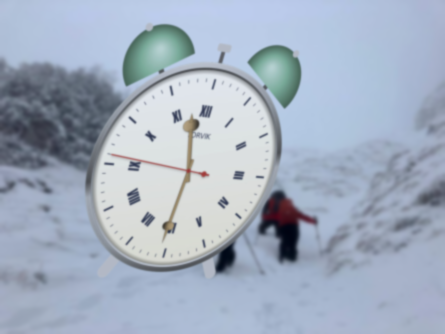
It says 11.30.46
